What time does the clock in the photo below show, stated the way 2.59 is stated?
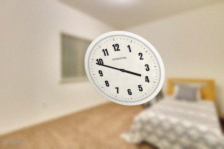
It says 3.49
